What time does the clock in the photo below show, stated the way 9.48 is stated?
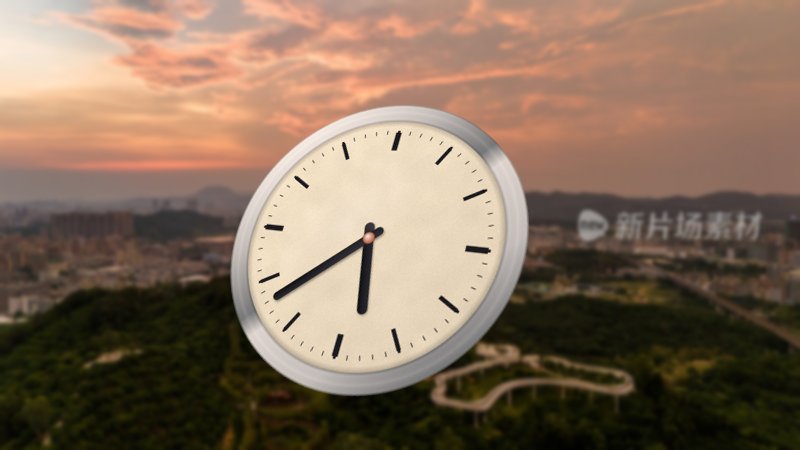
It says 5.38
